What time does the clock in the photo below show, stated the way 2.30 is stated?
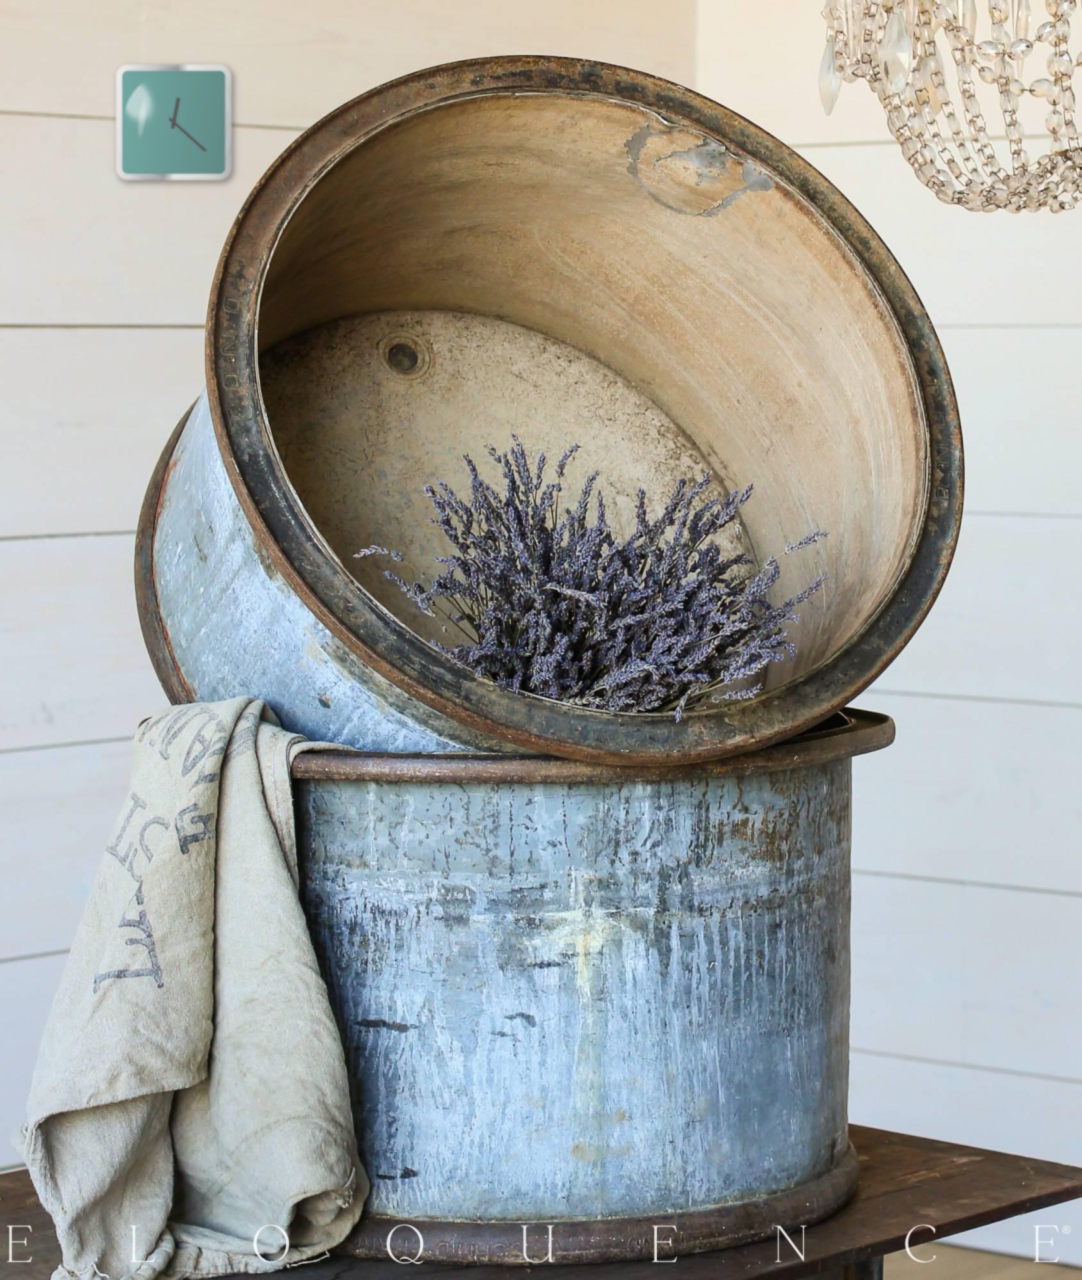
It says 12.22
